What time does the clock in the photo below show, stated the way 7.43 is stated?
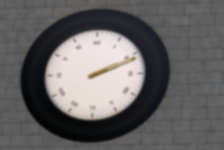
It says 2.11
